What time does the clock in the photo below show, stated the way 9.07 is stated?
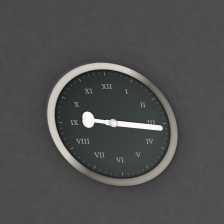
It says 9.16
